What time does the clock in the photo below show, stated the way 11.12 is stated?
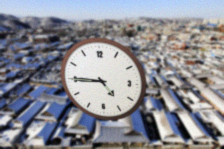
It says 4.45
